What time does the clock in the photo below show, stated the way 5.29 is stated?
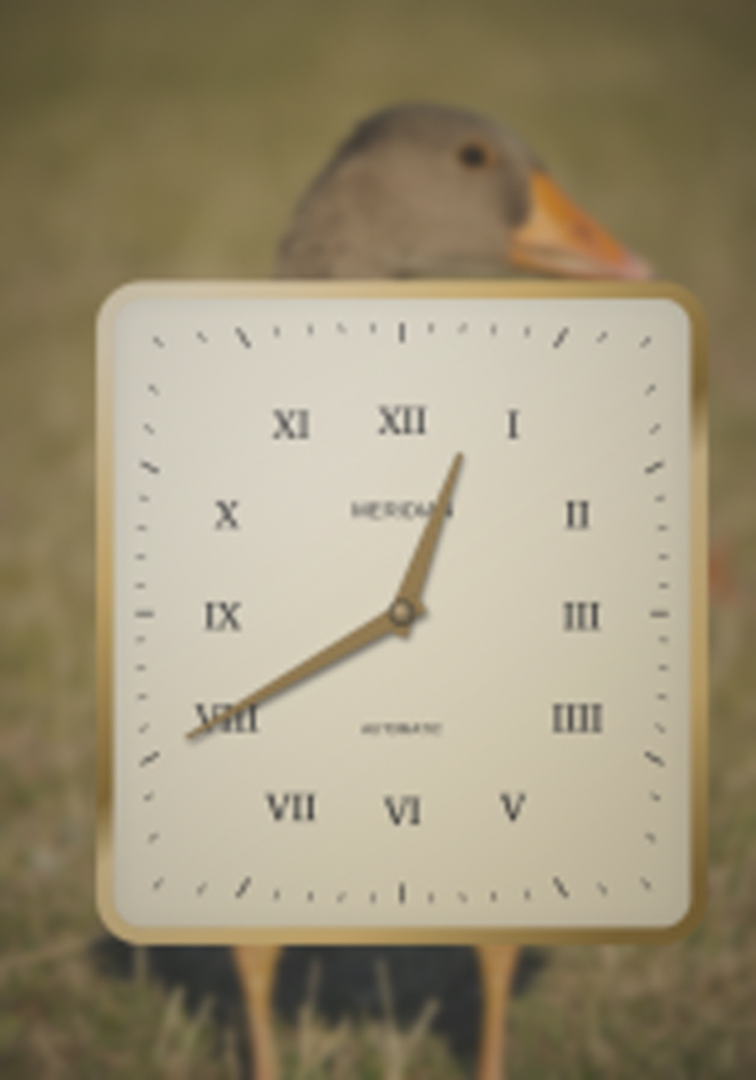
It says 12.40
